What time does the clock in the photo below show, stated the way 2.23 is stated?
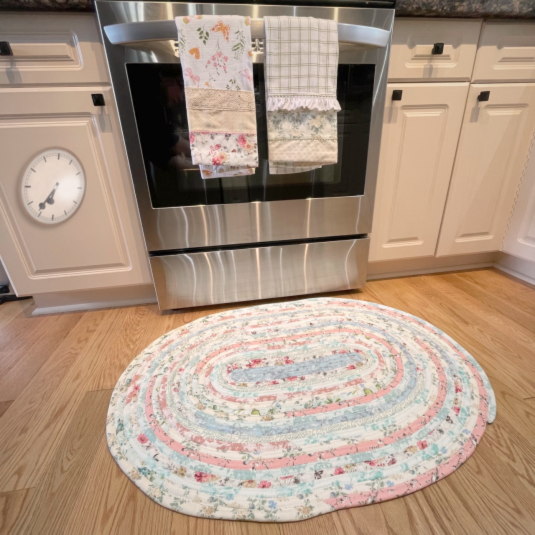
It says 6.36
